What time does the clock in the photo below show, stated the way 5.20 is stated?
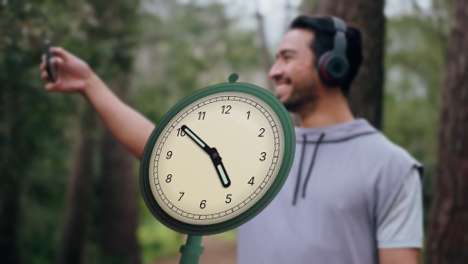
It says 4.51
